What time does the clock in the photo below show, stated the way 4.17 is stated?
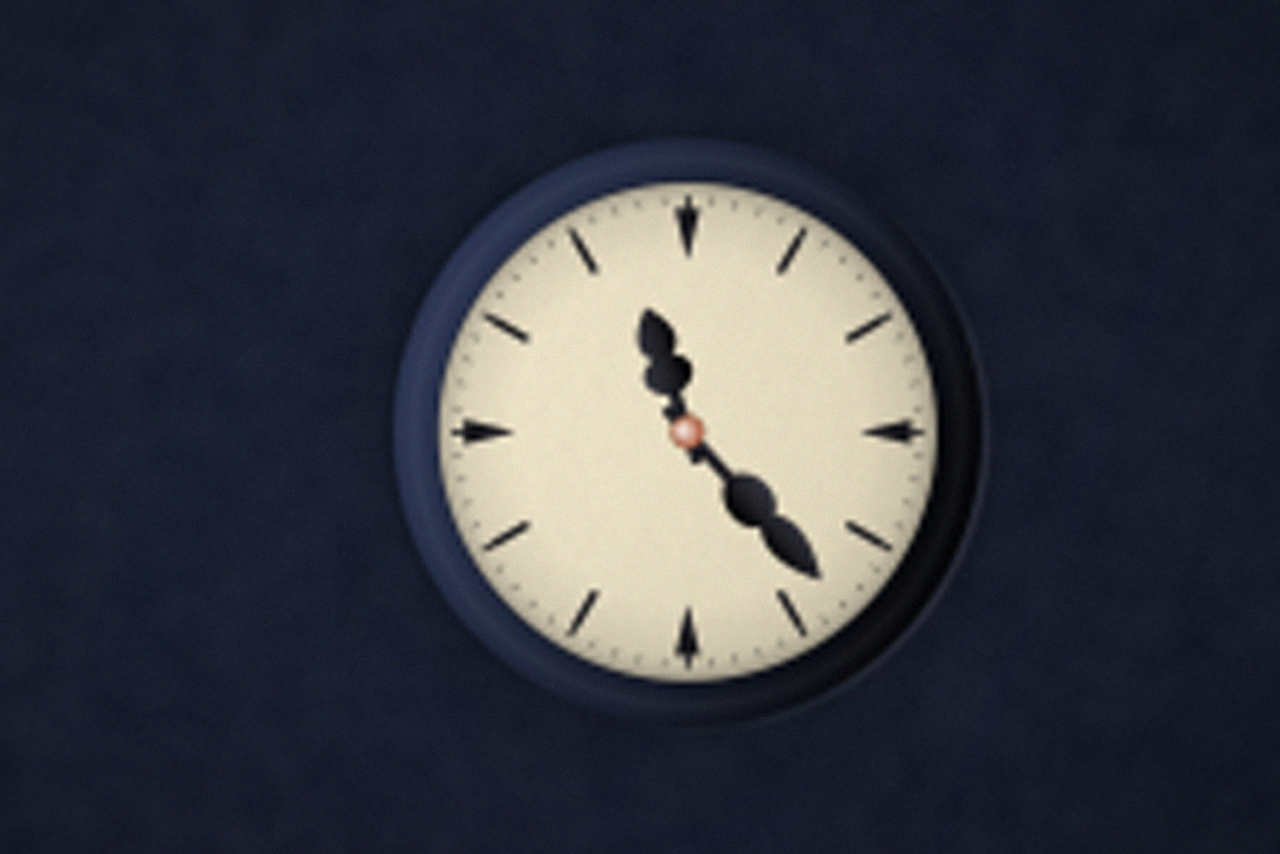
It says 11.23
